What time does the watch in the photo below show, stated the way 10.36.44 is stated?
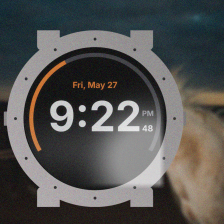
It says 9.22.48
